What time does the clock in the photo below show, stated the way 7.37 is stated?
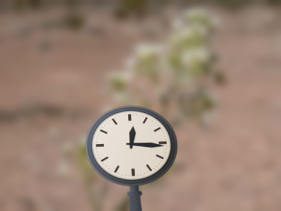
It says 12.16
